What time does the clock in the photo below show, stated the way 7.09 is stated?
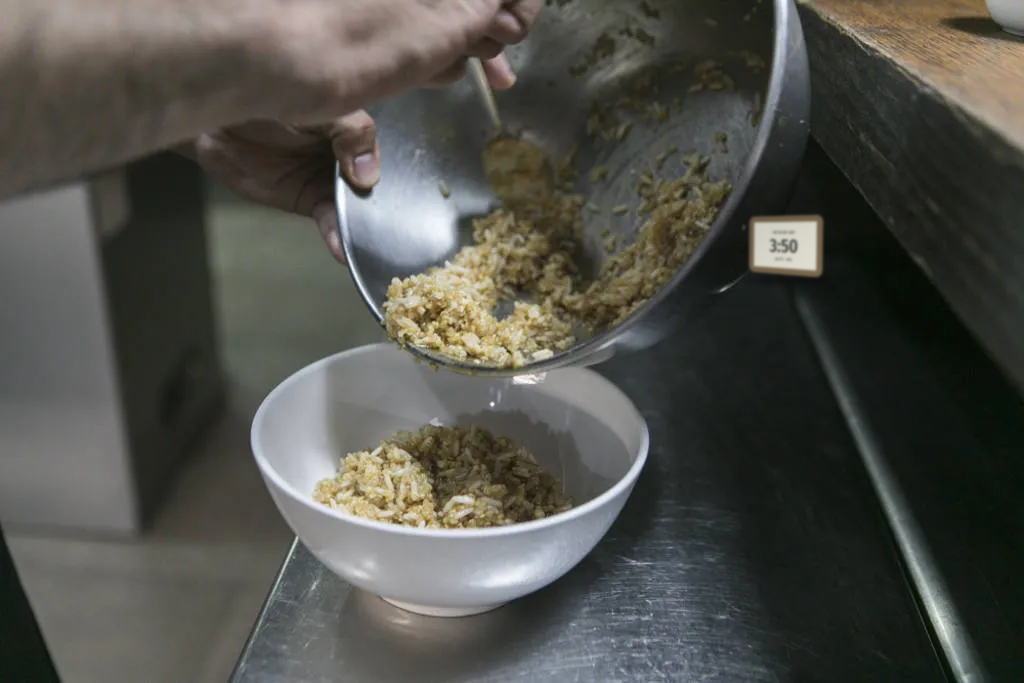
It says 3.50
